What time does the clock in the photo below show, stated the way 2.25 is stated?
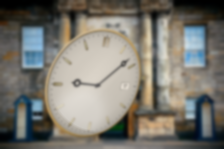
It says 9.08
